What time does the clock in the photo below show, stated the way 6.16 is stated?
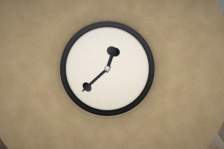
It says 12.38
